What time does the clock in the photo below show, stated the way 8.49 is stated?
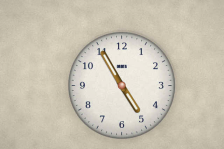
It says 4.55
